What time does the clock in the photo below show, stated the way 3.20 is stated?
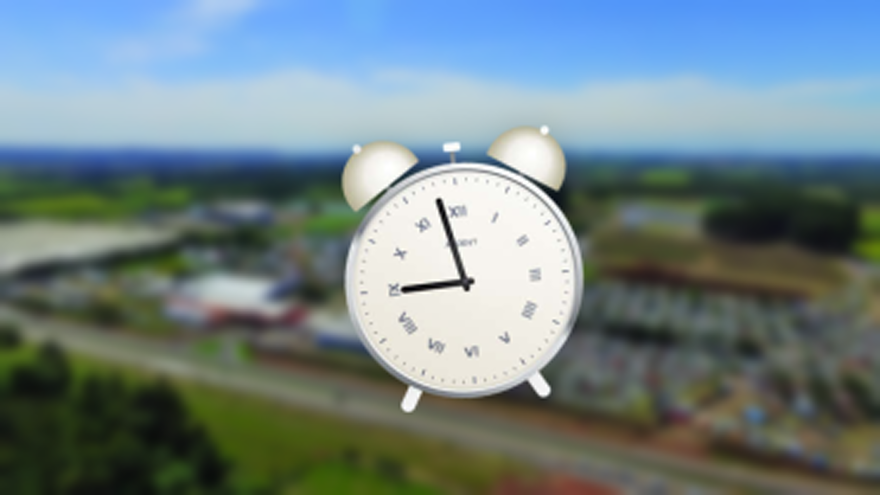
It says 8.58
